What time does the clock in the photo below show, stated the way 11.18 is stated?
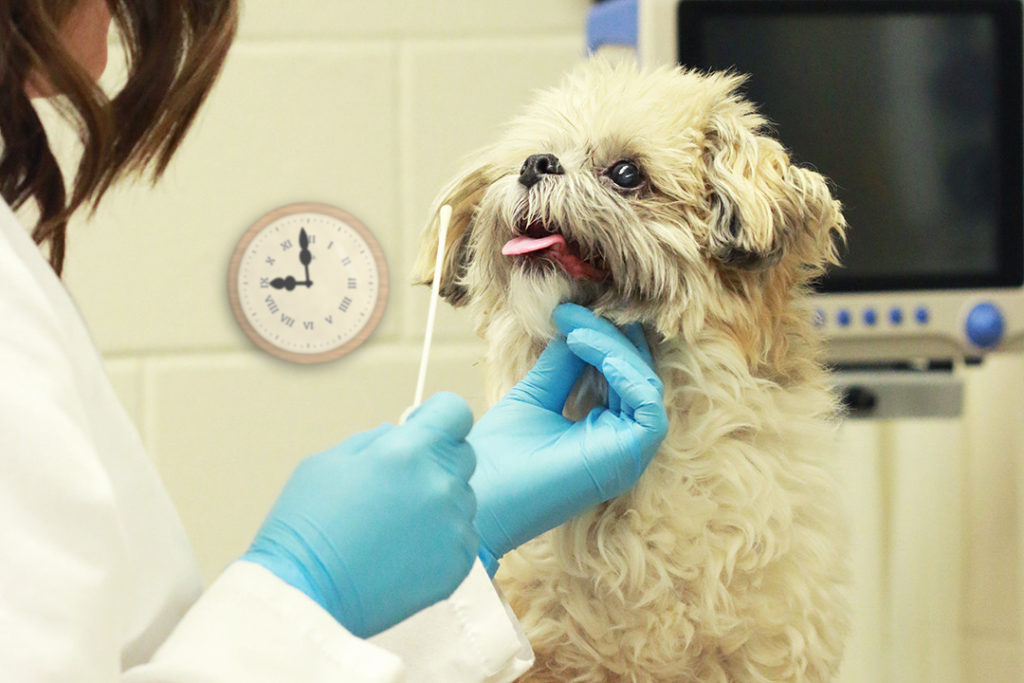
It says 8.59
